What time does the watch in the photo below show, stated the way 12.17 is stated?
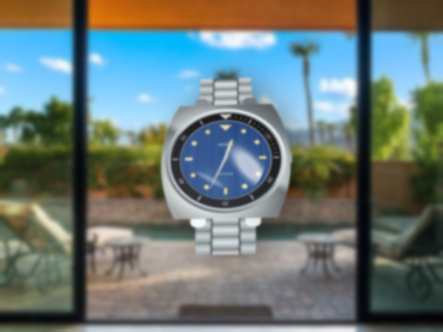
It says 12.34
